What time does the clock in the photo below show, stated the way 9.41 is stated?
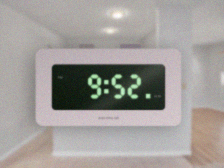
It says 9.52
